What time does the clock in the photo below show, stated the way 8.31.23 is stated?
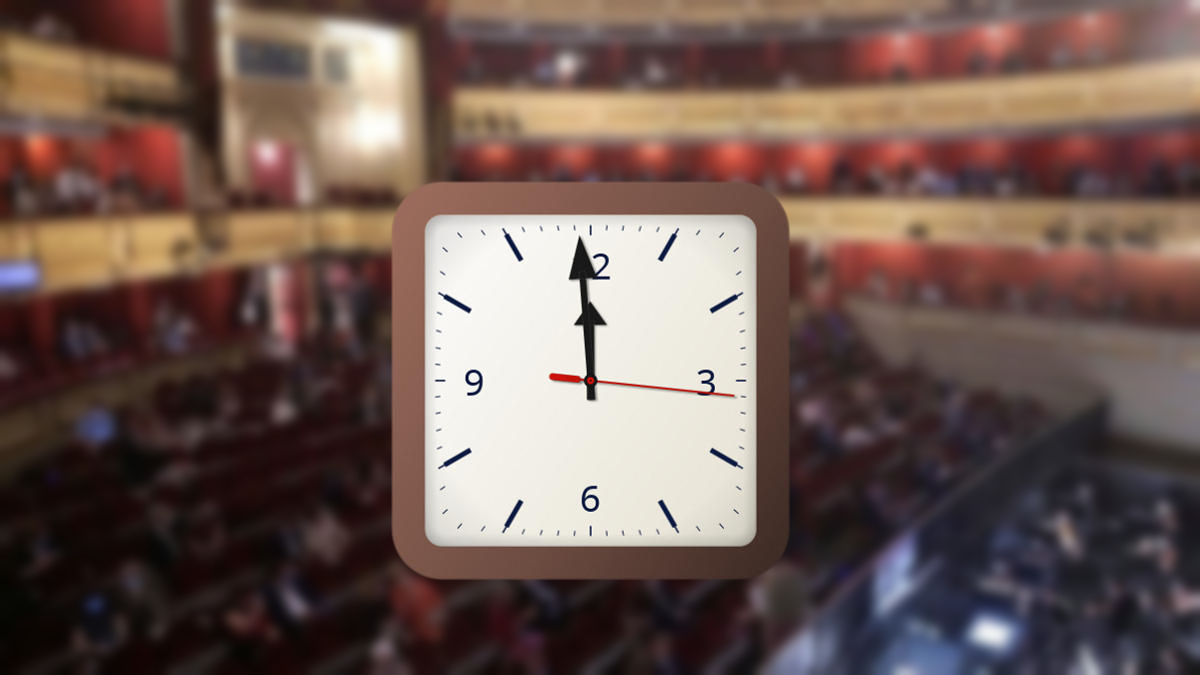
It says 11.59.16
